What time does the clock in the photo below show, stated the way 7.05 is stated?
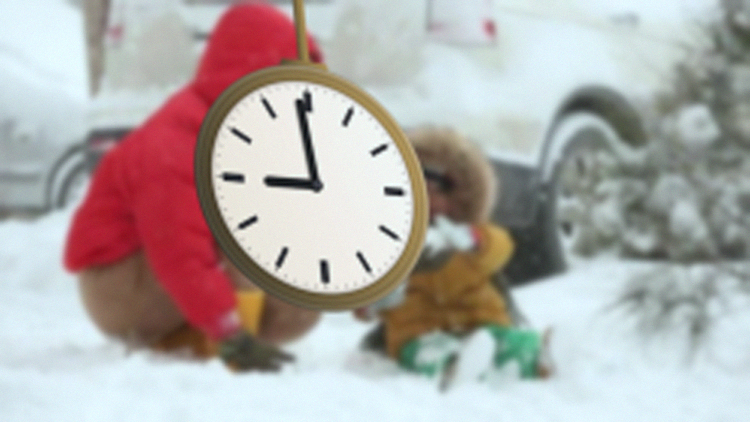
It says 8.59
